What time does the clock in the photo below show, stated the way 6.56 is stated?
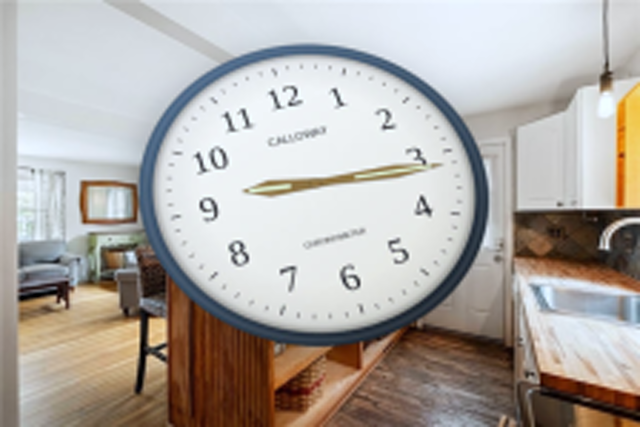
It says 9.16
